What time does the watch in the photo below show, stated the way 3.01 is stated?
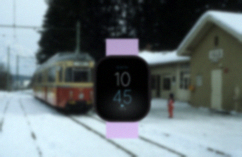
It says 10.45
